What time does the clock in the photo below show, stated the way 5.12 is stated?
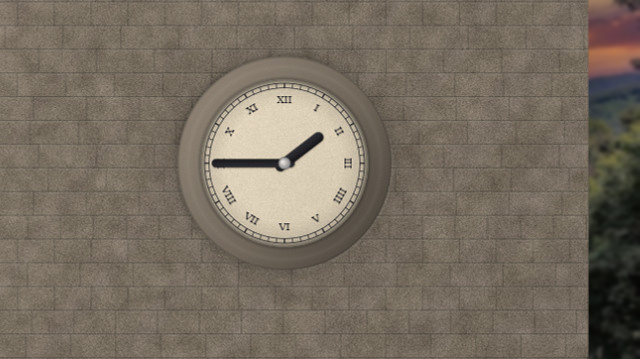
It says 1.45
